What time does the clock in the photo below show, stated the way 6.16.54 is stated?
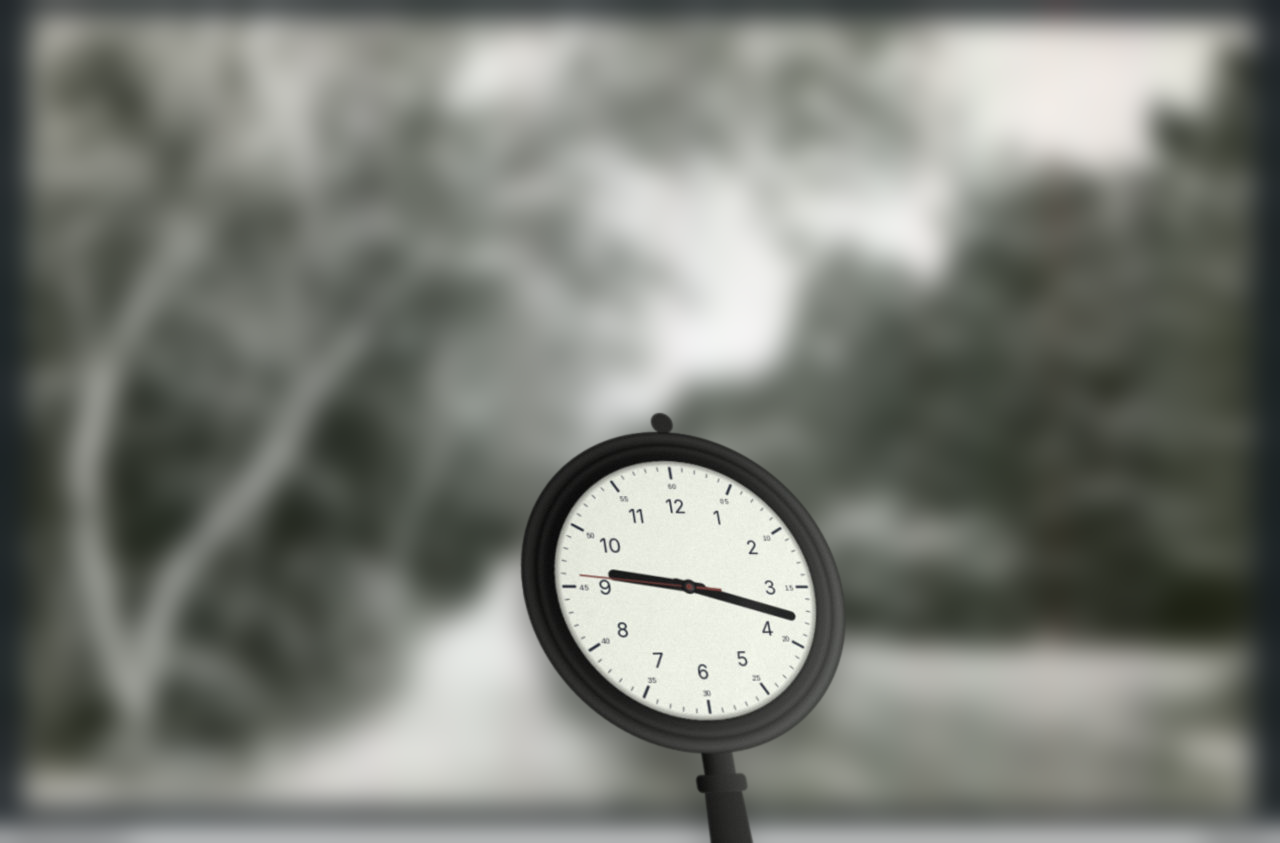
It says 9.17.46
